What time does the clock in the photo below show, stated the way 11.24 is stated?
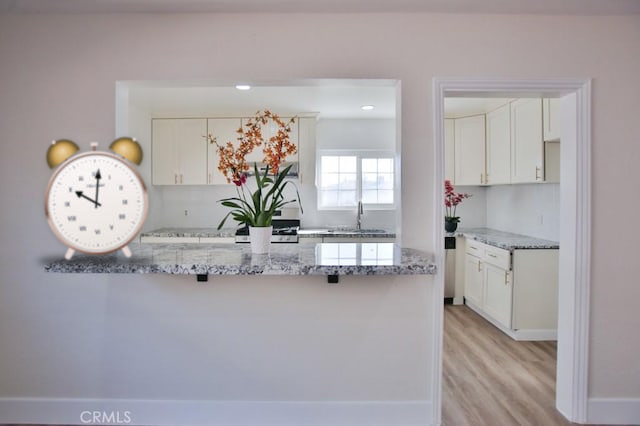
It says 10.01
